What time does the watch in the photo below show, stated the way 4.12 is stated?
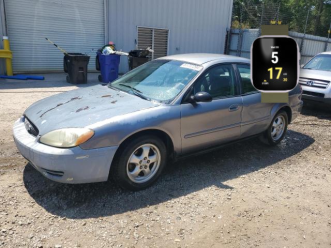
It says 5.17
